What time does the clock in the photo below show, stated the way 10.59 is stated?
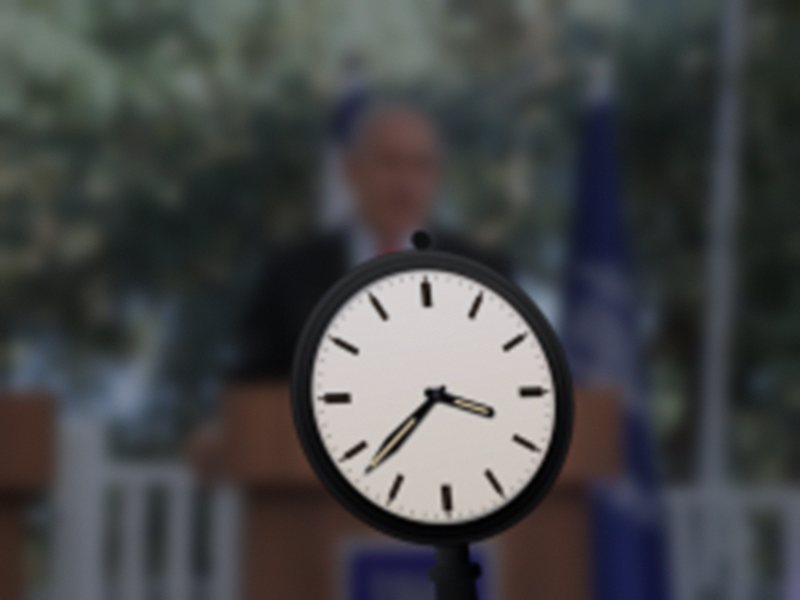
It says 3.38
